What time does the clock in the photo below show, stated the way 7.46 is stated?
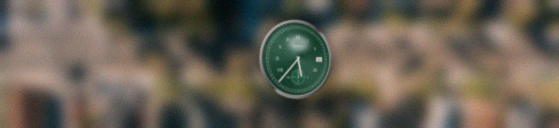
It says 5.37
